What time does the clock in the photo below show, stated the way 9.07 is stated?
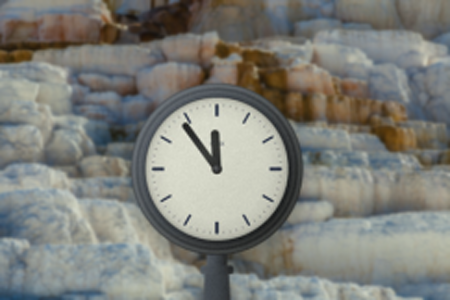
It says 11.54
